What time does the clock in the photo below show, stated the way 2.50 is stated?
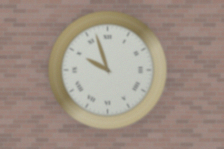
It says 9.57
